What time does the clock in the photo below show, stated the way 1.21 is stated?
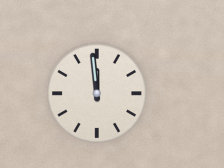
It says 11.59
